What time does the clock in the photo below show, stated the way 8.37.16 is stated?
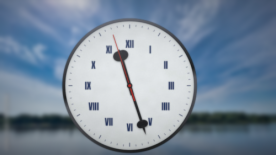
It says 11.26.57
